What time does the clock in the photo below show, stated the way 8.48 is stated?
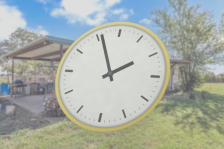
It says 1.56
